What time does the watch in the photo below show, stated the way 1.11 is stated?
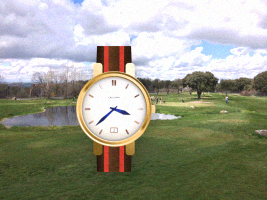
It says 3.38
